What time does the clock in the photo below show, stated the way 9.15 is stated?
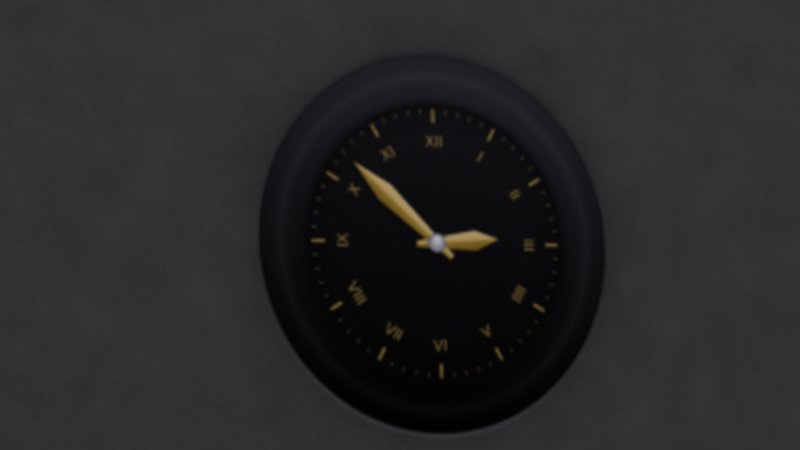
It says 2.52
